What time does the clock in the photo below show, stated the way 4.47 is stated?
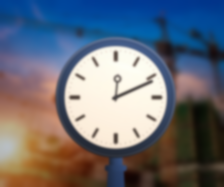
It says 12.11
